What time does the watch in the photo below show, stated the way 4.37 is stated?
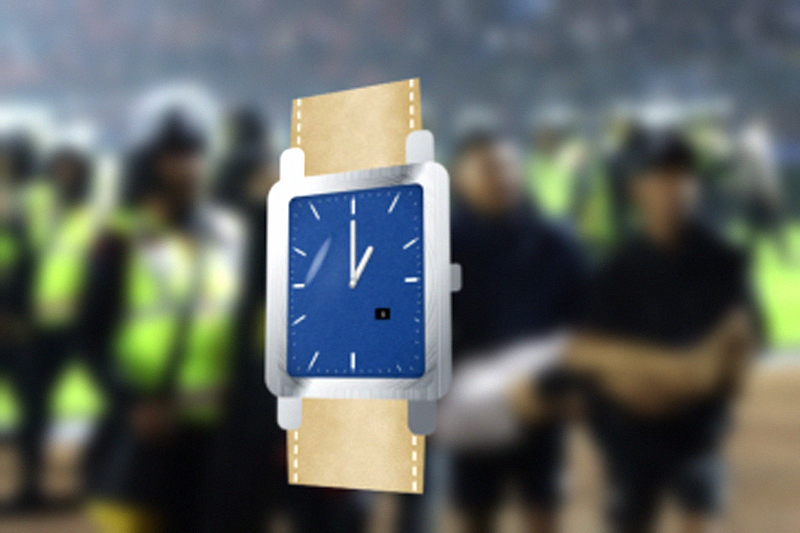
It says 1.00
